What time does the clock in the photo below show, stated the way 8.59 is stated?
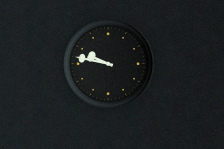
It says 9.47
